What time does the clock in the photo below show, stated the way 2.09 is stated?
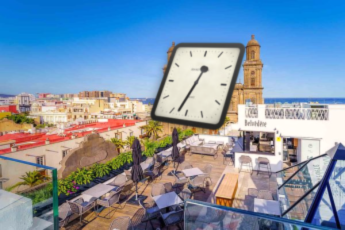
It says 12.33
